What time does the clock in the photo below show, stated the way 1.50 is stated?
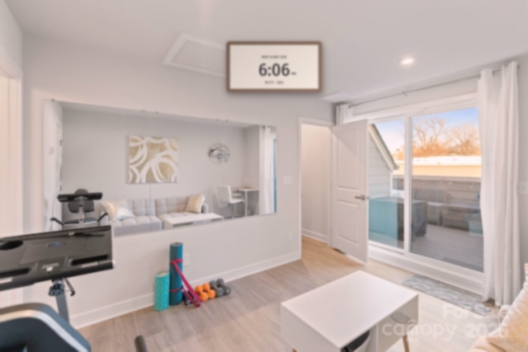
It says 6.06
